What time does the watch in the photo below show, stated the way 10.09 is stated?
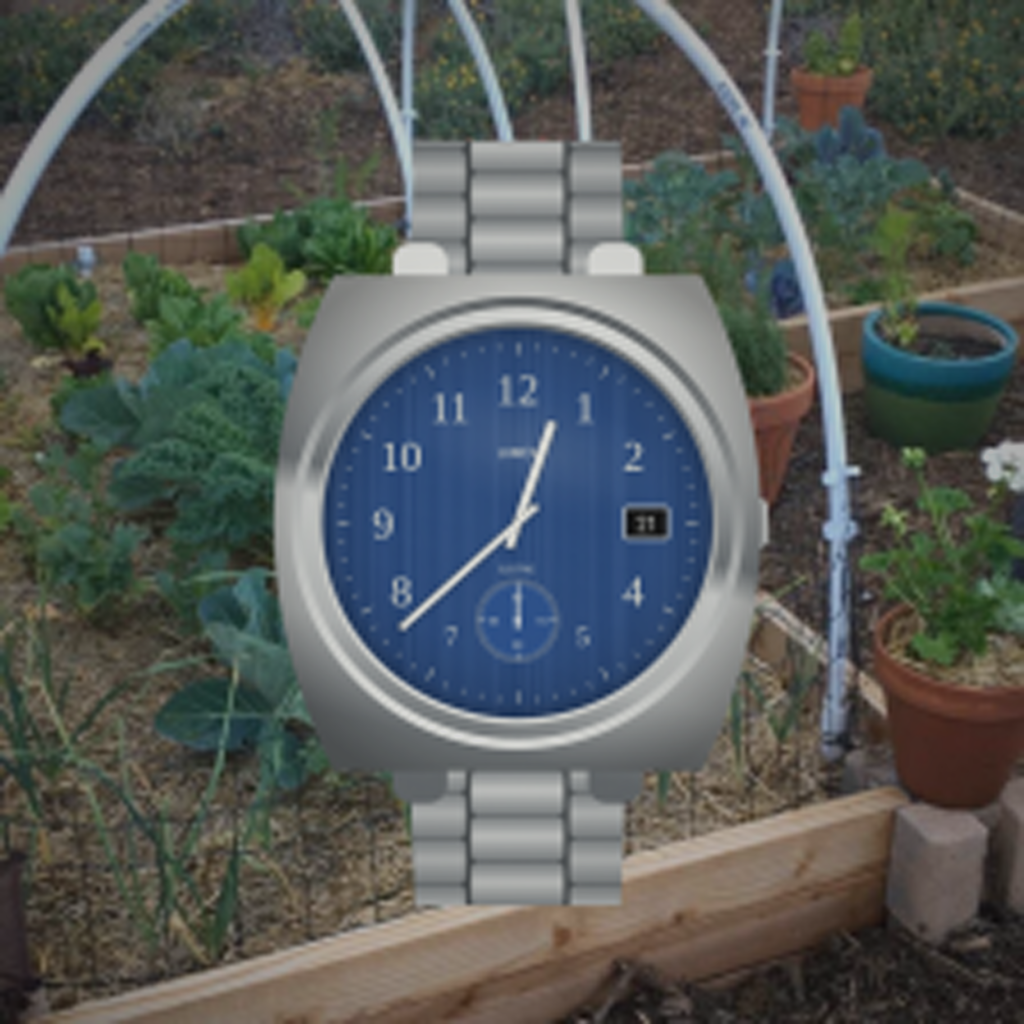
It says 12.38
